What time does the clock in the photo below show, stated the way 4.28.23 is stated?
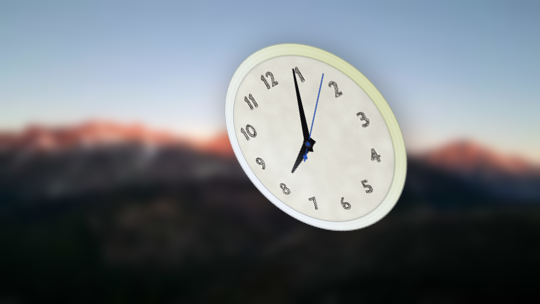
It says 8.04.08
